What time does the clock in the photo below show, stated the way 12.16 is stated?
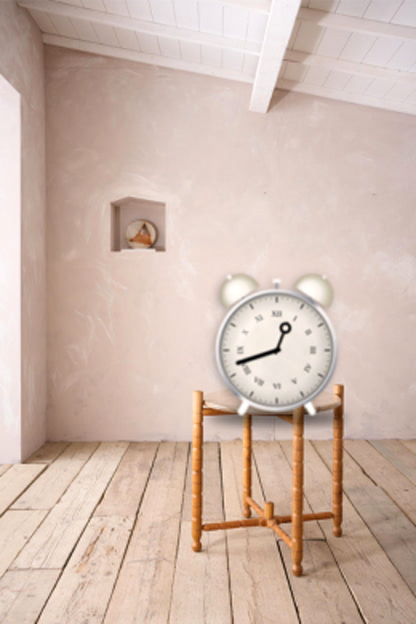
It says 12.42
